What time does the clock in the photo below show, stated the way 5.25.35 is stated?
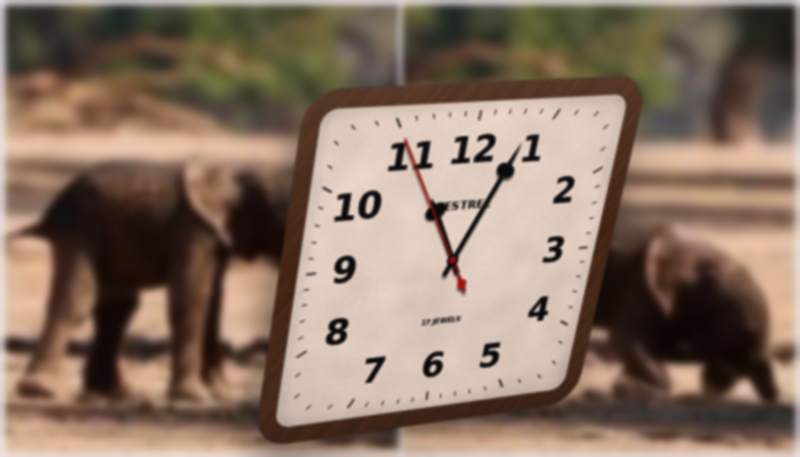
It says 11.03.55
